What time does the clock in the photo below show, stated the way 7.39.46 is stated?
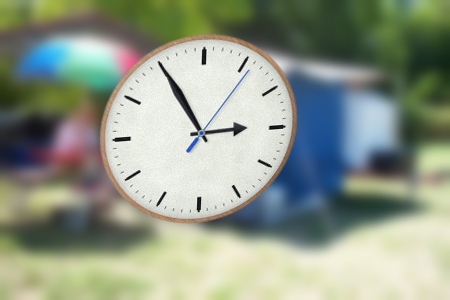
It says 2.55.06
